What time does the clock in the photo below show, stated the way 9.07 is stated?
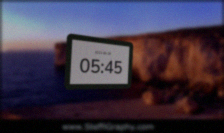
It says 5.45
